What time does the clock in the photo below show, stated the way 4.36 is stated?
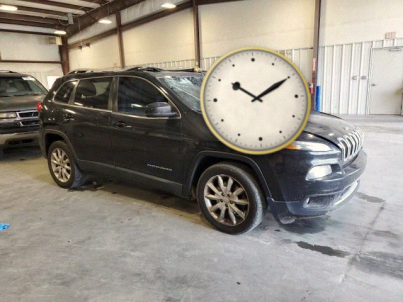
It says 10.10
